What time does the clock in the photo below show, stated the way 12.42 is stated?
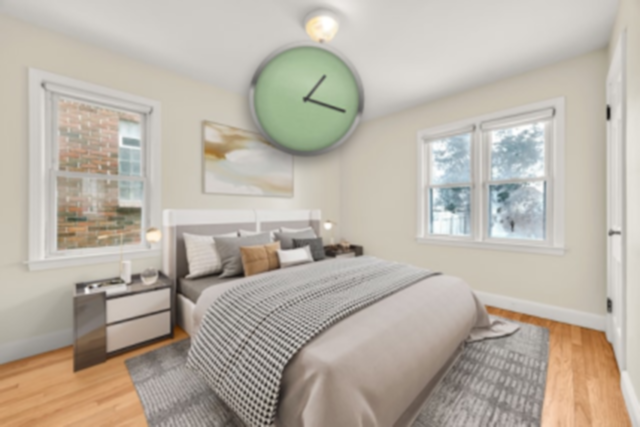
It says 1.18
